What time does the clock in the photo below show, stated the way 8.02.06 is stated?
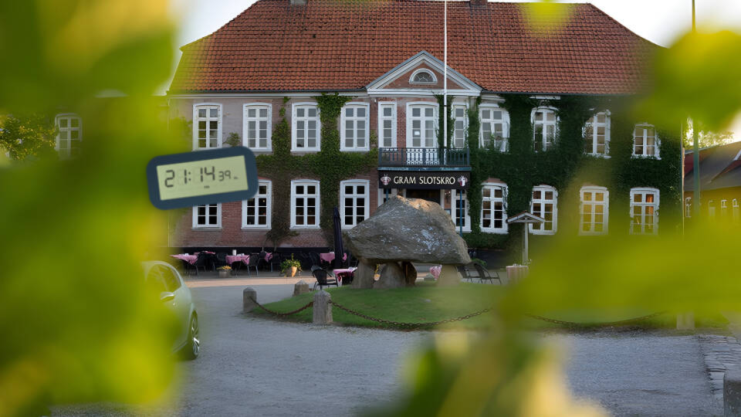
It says 21.14.39
